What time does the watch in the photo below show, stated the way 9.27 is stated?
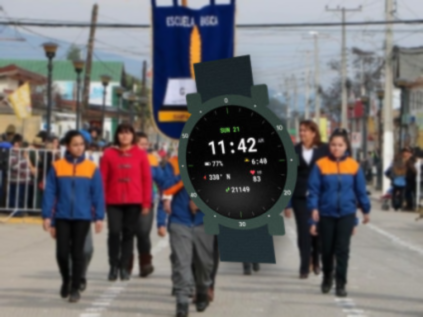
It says 11.42
